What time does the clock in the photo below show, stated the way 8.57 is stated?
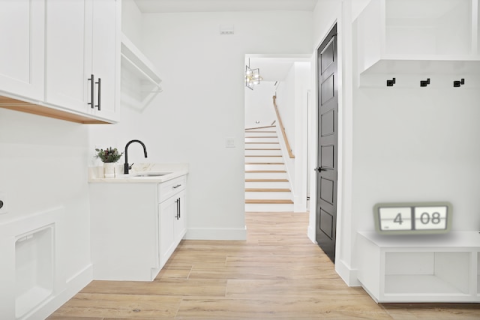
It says 4.08
